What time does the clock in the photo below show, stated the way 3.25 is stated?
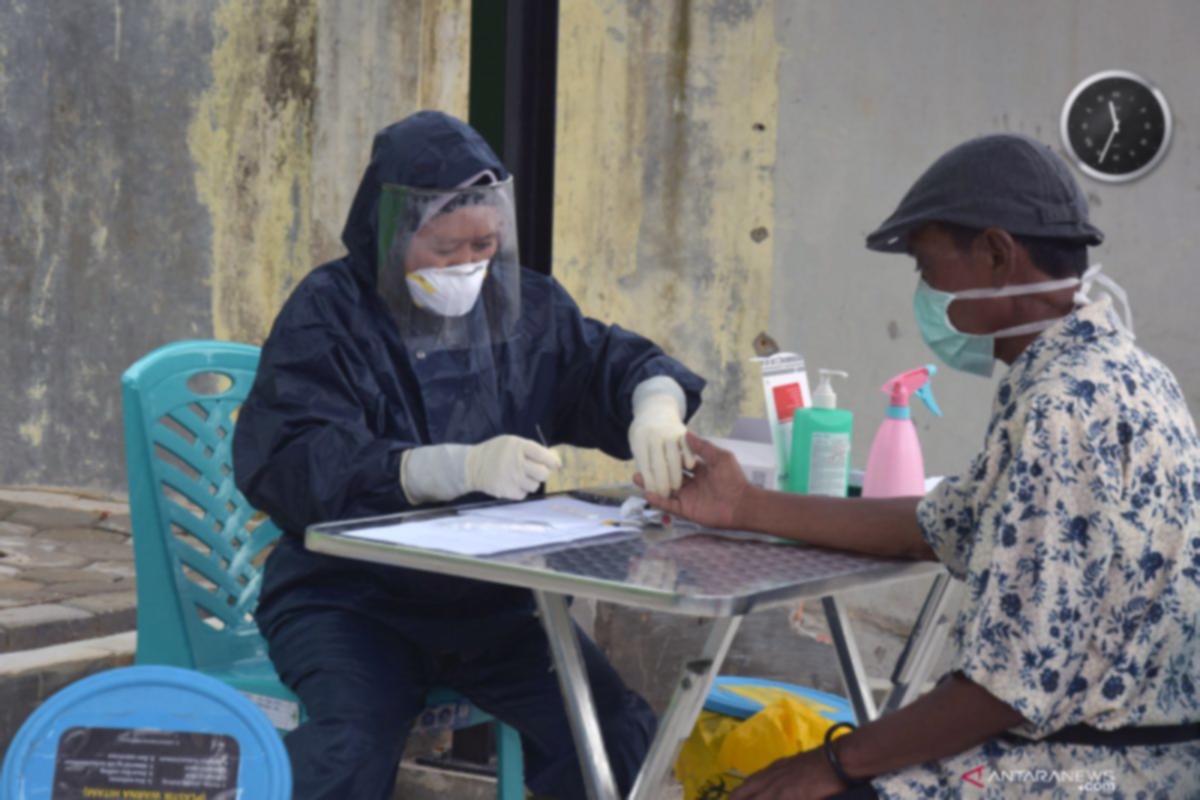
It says 11.34
